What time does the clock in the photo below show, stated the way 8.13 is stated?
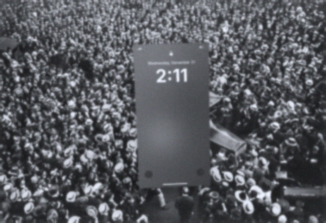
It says 2.11
